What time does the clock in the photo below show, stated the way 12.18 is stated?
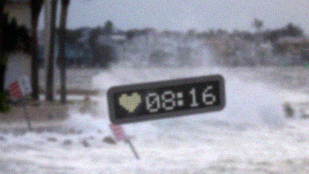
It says 8.16
